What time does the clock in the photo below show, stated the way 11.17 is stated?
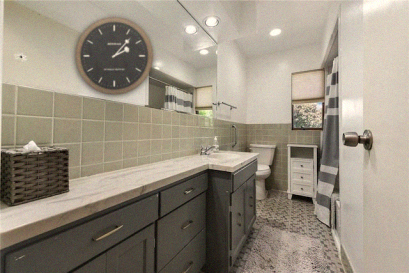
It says 2.07
